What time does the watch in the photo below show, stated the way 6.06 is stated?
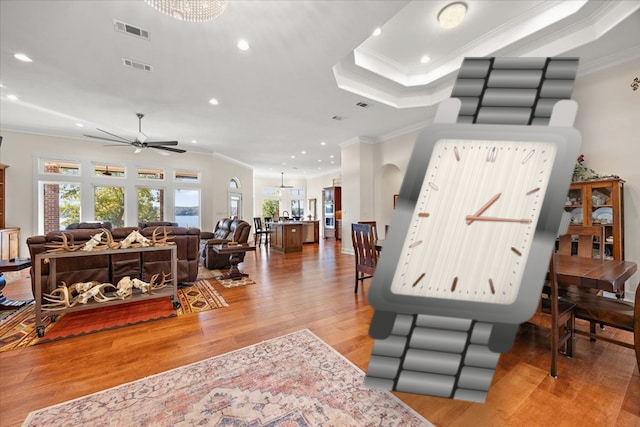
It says 1.15
